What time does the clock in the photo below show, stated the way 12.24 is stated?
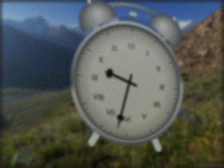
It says 9.32
